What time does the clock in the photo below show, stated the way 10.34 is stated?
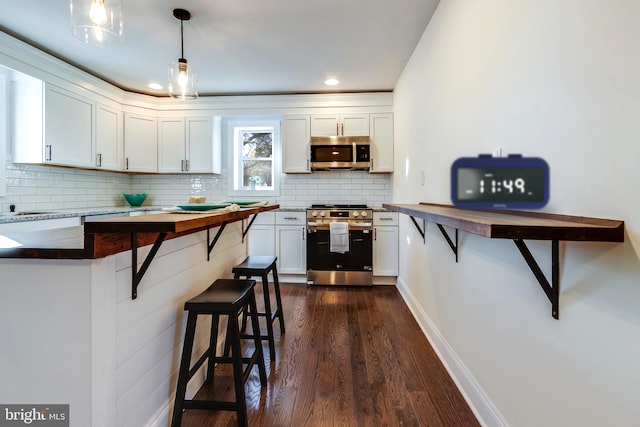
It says 11.49
